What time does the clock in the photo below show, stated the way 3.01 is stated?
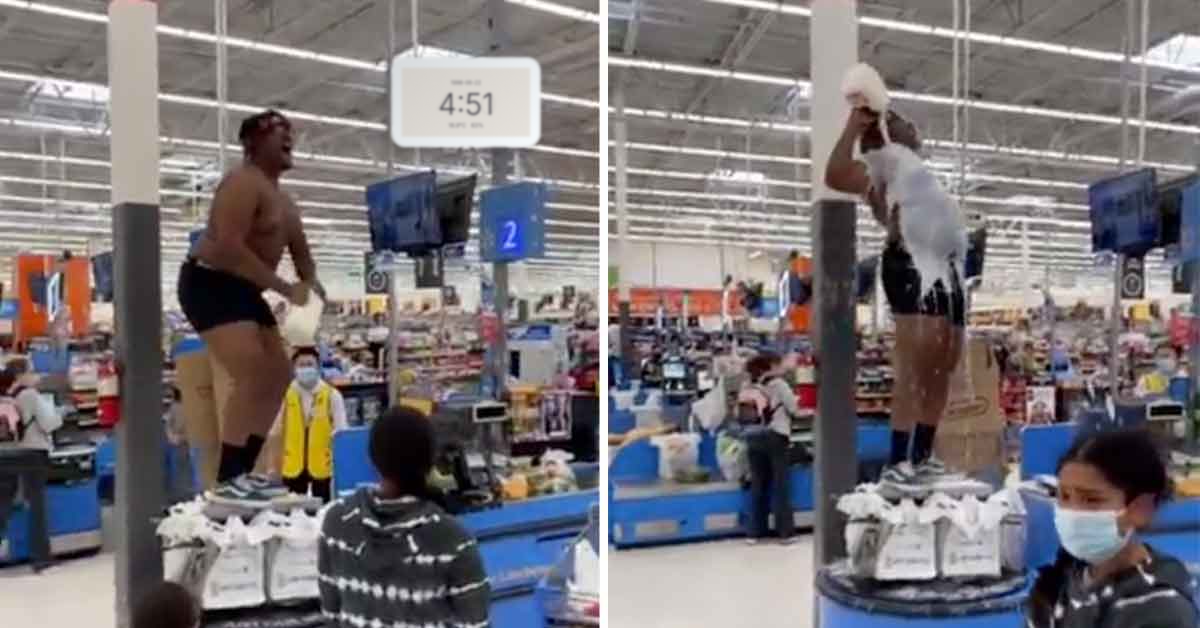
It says 4.51
